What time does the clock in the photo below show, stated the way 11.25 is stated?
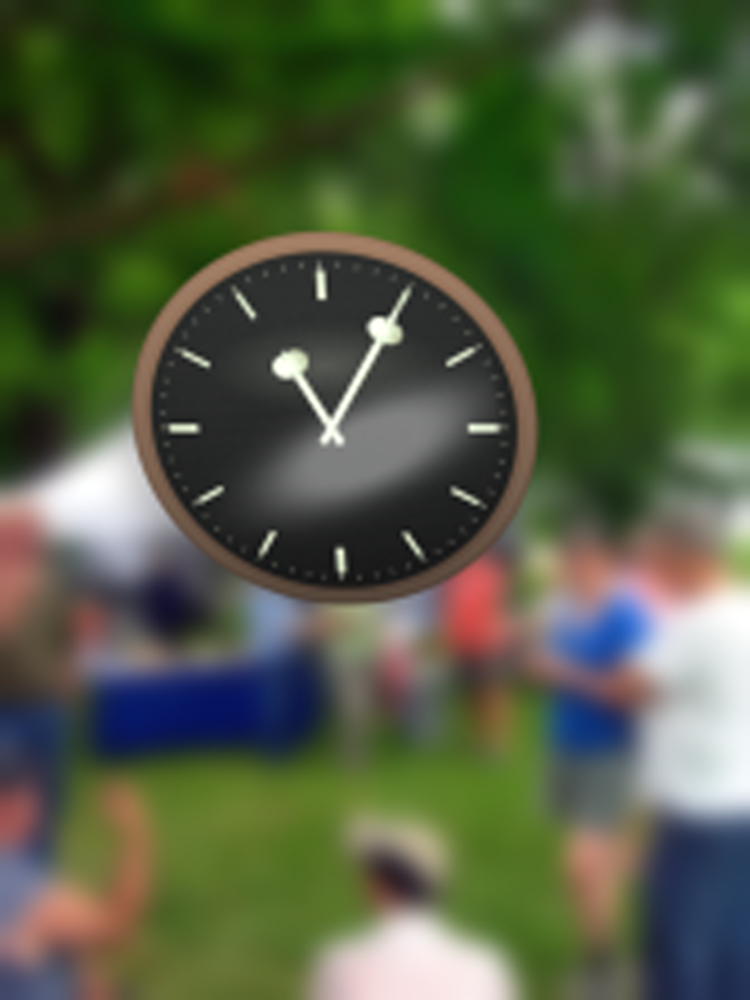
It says 11.05
